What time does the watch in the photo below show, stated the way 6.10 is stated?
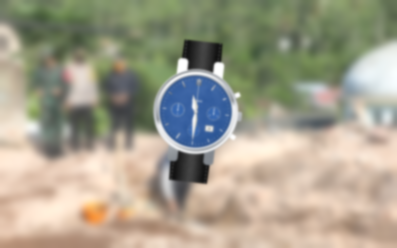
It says 11.30
